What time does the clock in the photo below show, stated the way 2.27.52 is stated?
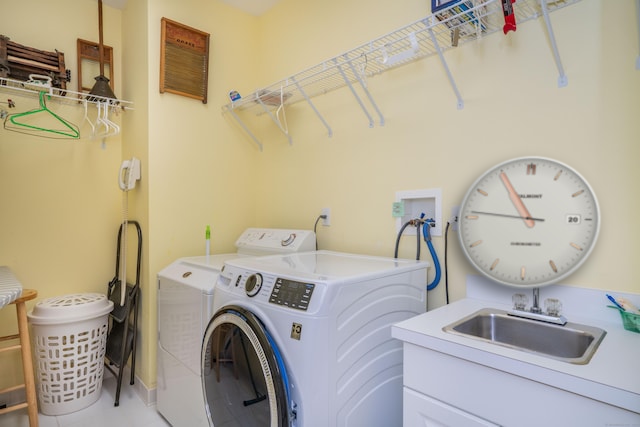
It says 10.54.46
